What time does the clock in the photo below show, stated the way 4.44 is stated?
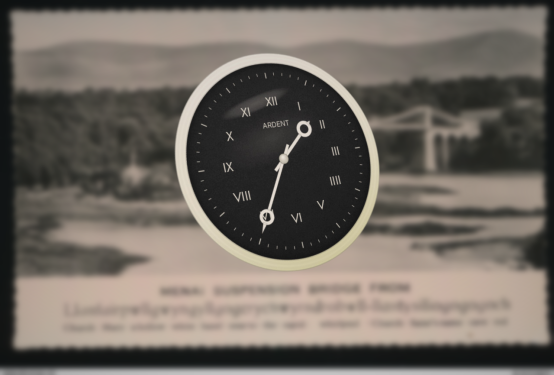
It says 1.35
